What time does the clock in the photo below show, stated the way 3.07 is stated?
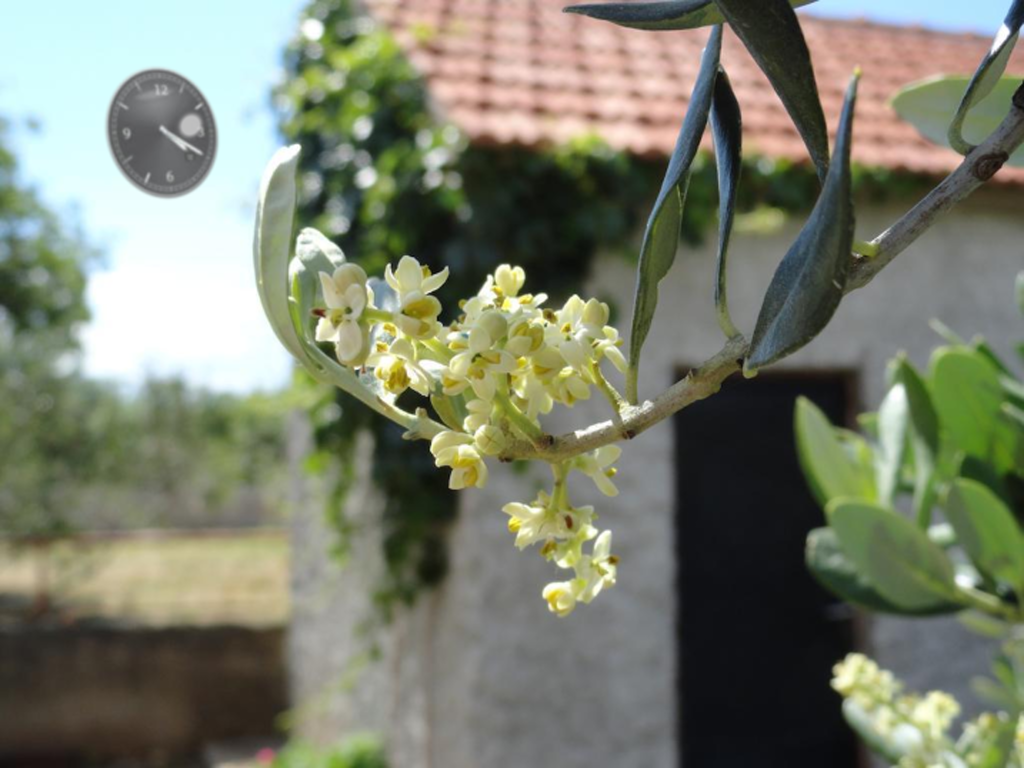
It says 4.20
